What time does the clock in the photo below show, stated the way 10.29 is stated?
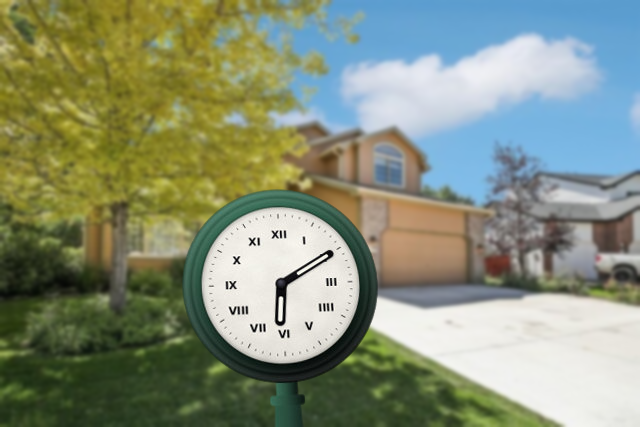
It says 6.10
